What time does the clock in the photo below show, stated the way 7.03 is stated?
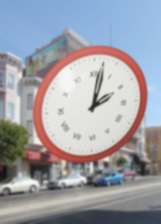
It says 2.02
